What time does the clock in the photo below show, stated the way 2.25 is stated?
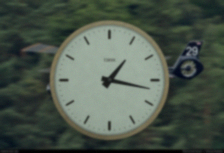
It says 1.17
